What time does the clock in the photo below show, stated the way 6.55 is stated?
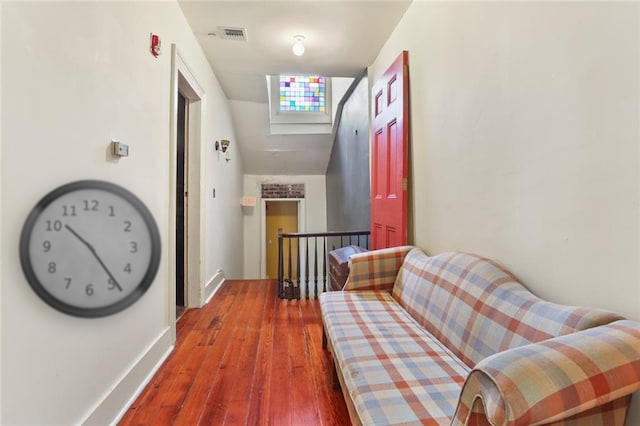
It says 10.24
